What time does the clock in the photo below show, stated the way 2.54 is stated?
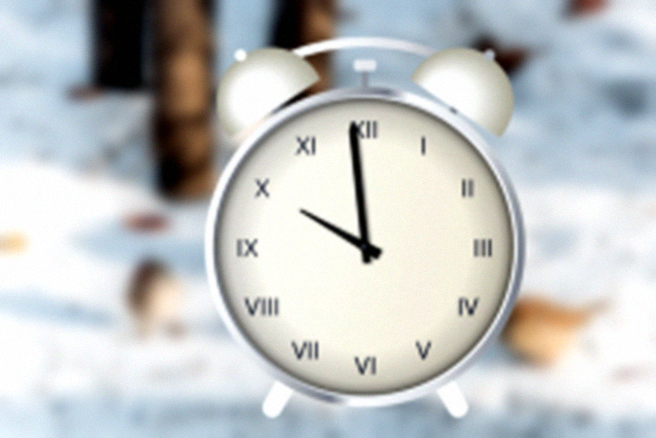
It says 9.59
